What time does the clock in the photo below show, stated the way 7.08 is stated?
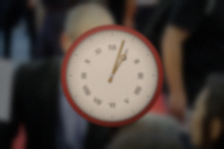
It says 1.03
